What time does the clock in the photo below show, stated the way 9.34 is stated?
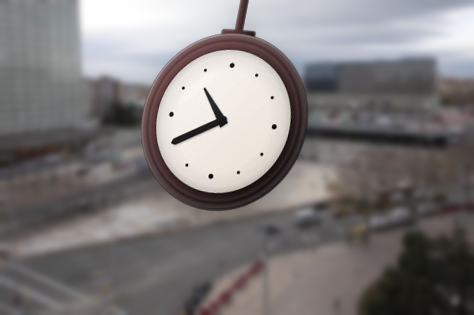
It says 10.40
